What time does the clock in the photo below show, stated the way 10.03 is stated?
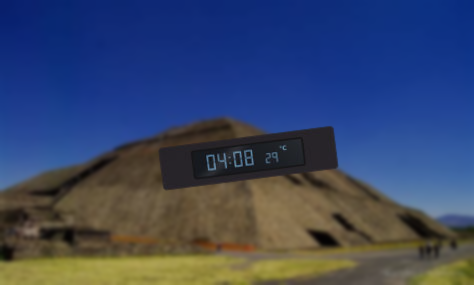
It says 4.08
